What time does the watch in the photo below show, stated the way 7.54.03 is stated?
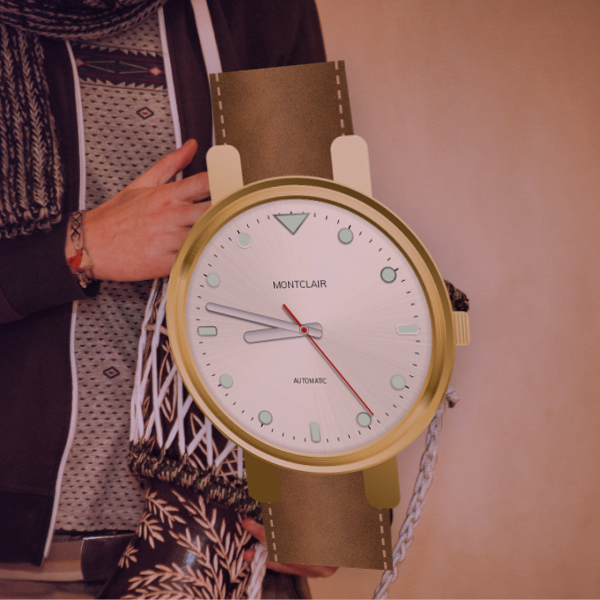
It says 8.47.24
